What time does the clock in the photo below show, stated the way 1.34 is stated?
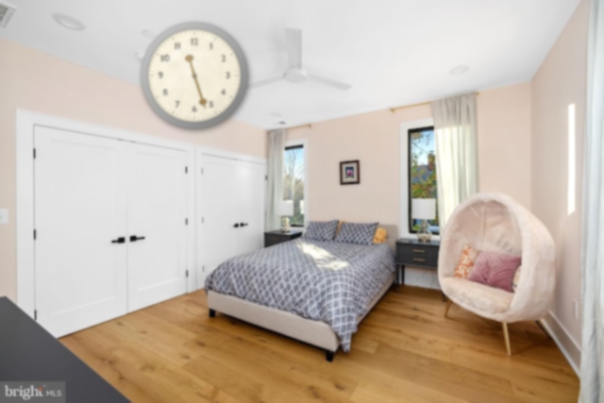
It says 11.27
